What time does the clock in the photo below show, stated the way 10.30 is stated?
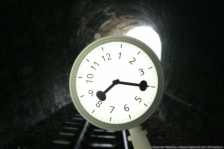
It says 8.20
